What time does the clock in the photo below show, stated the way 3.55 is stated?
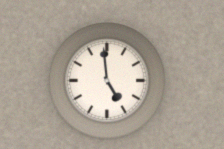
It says 4.59
